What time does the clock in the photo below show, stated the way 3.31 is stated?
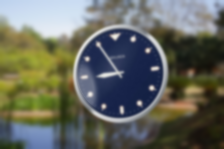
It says 8.55
